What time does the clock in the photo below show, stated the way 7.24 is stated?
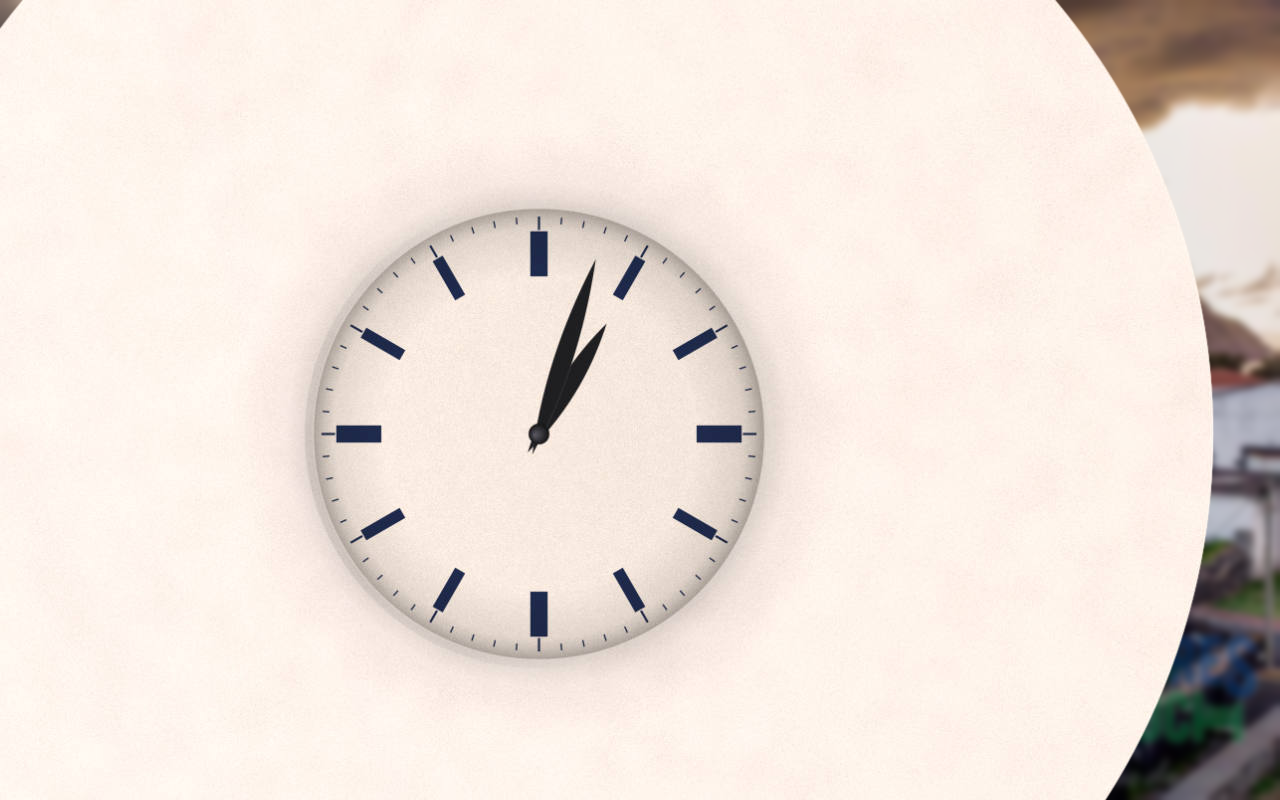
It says 1.03
